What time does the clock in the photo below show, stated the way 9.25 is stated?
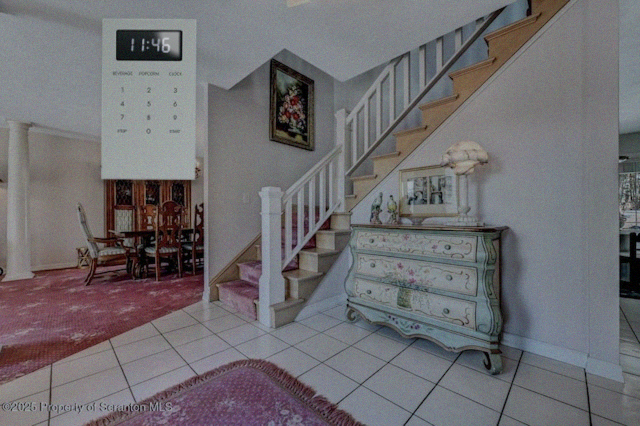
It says 11.46
